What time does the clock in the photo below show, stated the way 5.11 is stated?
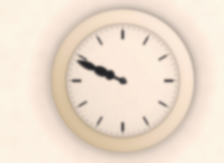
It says 9.49
